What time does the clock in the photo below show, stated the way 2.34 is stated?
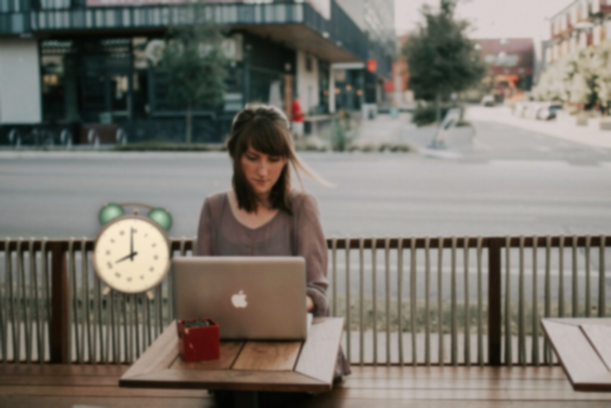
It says 7.59
